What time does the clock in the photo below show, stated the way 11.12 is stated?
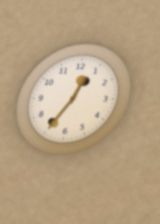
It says 12.35
